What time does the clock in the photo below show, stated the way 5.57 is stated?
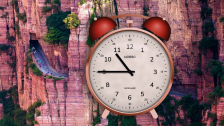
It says 10.45
